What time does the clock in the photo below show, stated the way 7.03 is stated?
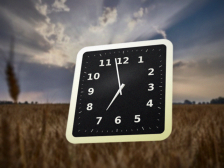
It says 6.58
